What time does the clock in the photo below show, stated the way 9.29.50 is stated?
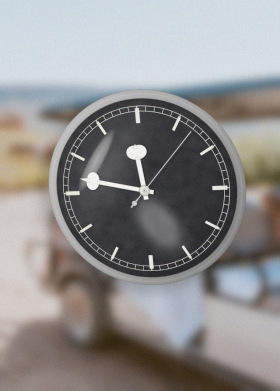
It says 11.47.07
